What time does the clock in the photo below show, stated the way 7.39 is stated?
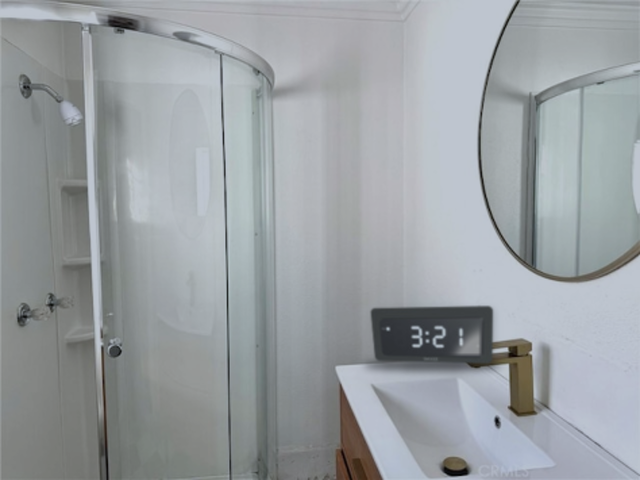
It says 3.21
